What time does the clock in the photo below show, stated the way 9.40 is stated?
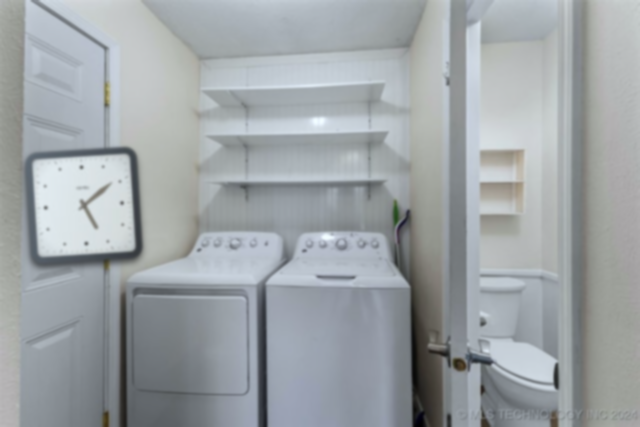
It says 5.09
